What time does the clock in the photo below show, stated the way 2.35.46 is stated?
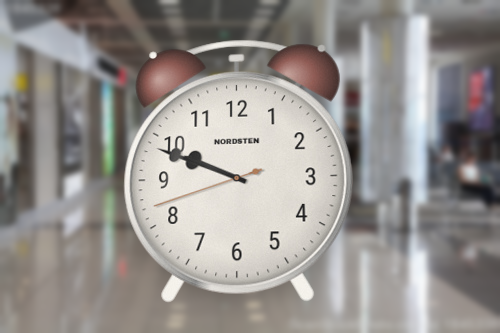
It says 9.48.42
